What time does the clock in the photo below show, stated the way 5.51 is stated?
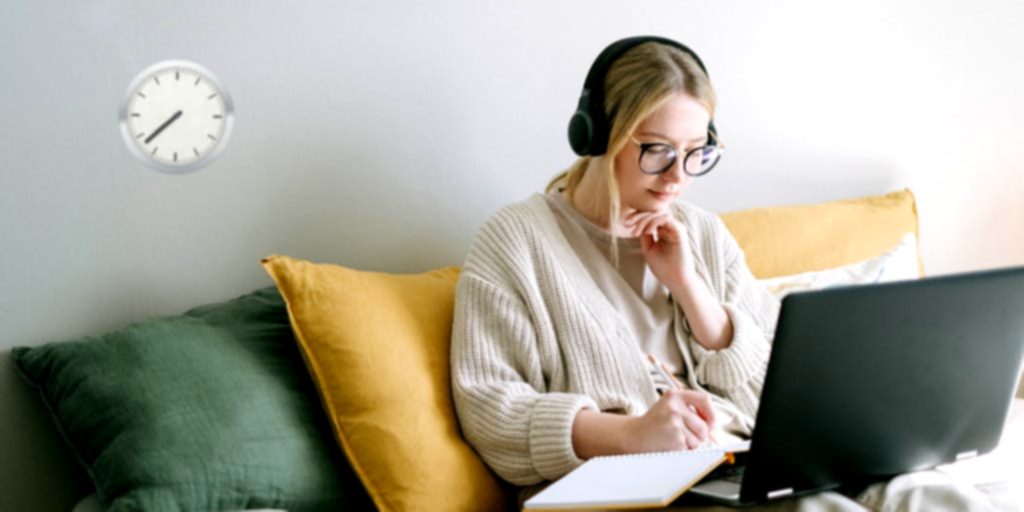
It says 7.38
